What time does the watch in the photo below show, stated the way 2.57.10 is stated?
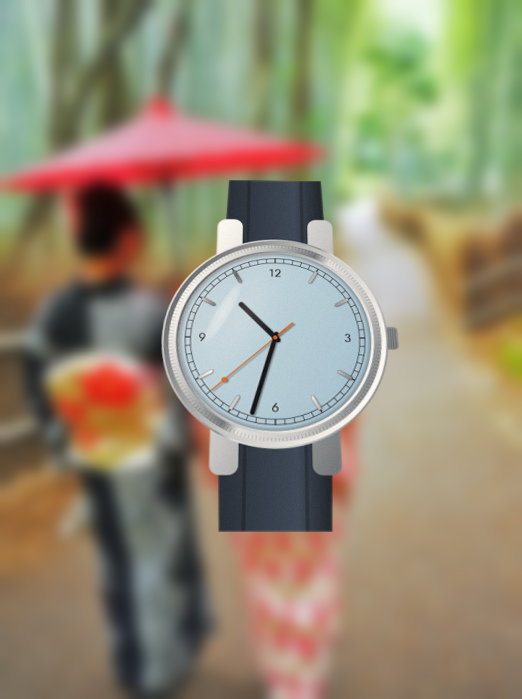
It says 10.32.38
